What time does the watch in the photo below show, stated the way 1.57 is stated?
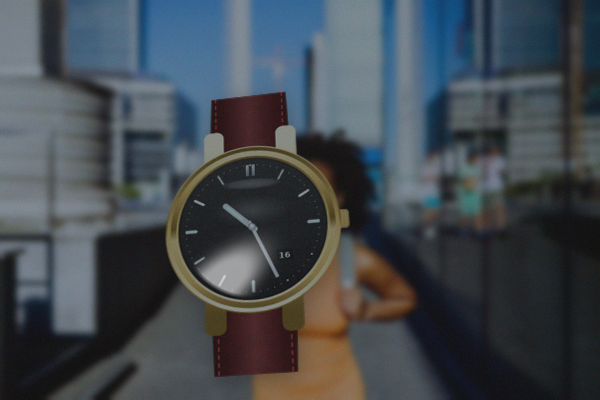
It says 10.26
